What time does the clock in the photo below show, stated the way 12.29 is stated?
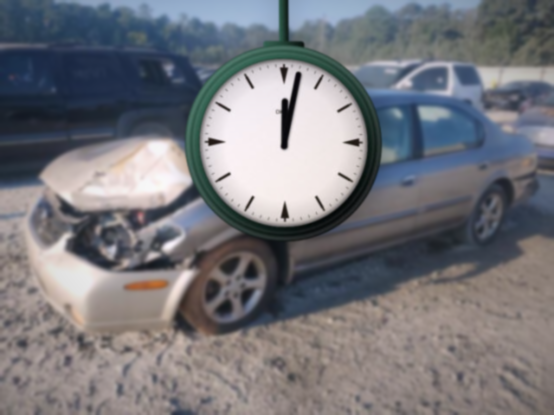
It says 12.02
